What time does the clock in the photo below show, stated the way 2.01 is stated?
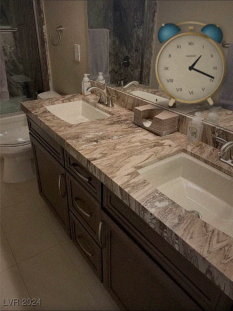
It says 1.19
